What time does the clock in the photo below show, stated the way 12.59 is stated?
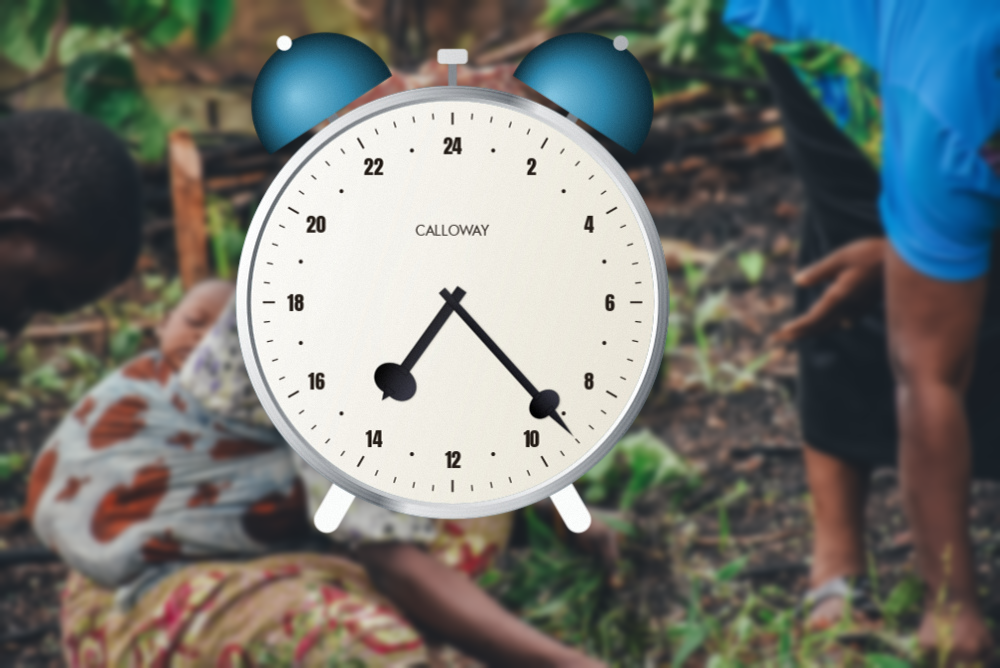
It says 14.23
